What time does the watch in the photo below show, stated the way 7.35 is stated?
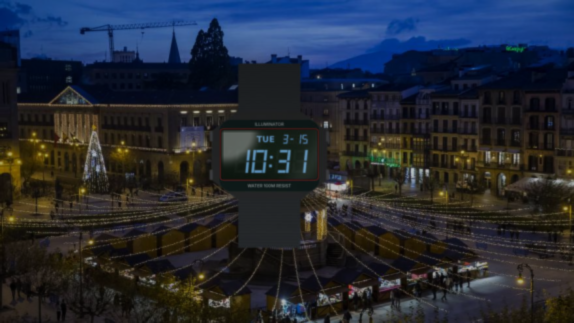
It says 10.31
